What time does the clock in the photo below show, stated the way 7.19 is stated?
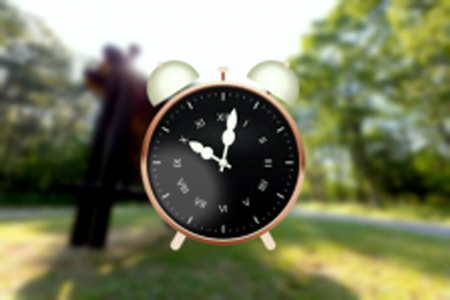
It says 10.02
